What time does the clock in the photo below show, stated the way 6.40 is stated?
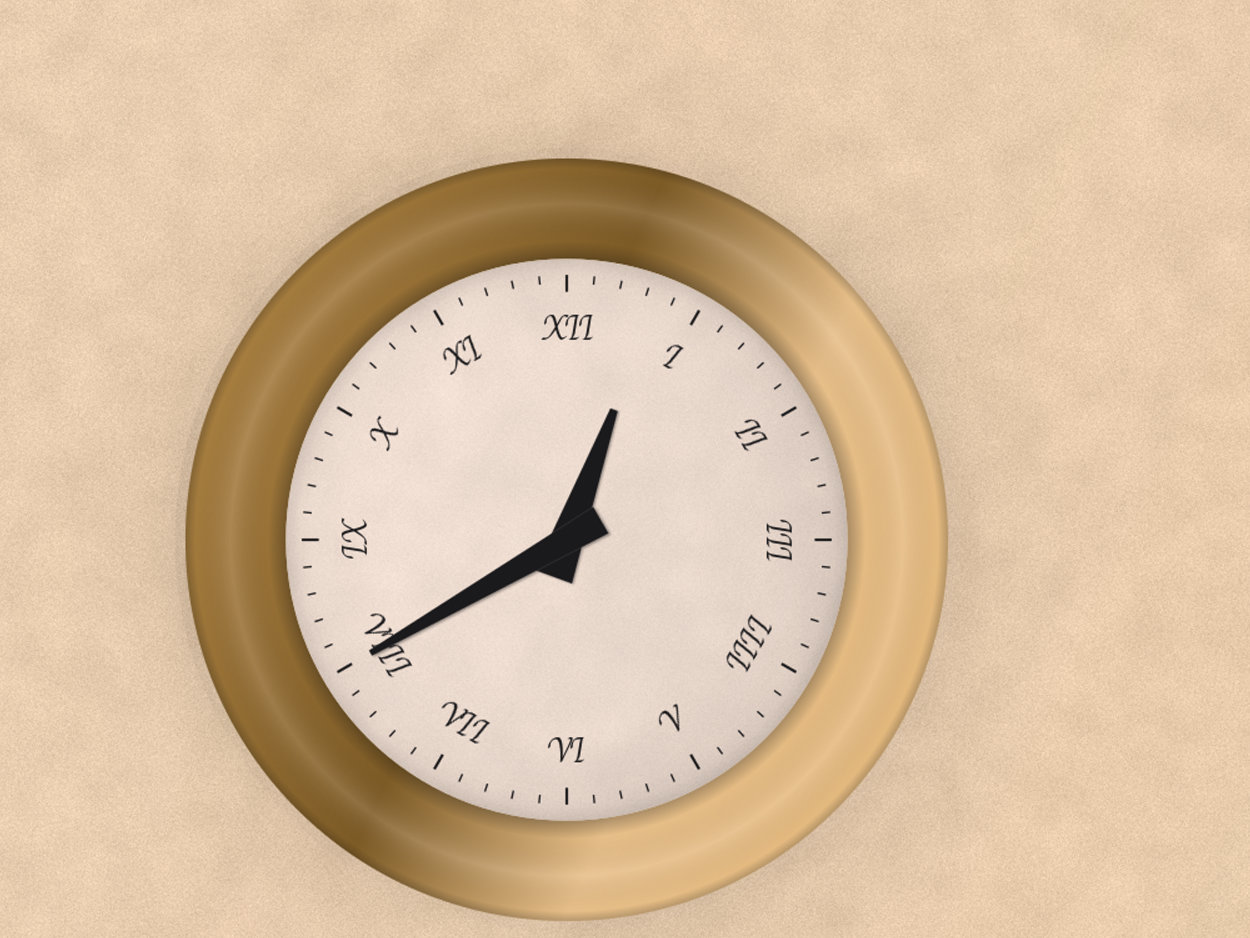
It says 12.40
